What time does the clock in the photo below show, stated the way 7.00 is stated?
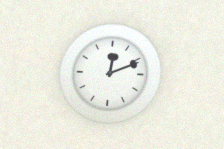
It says 12.11
